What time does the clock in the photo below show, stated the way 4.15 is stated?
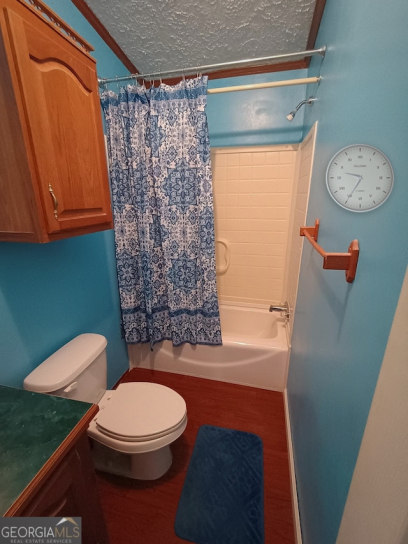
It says 9.35
